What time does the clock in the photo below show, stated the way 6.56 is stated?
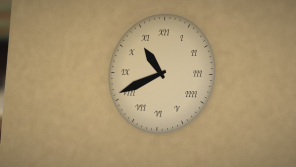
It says 10.41
